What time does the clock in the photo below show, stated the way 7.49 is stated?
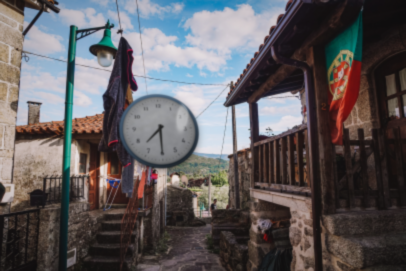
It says 7.30
